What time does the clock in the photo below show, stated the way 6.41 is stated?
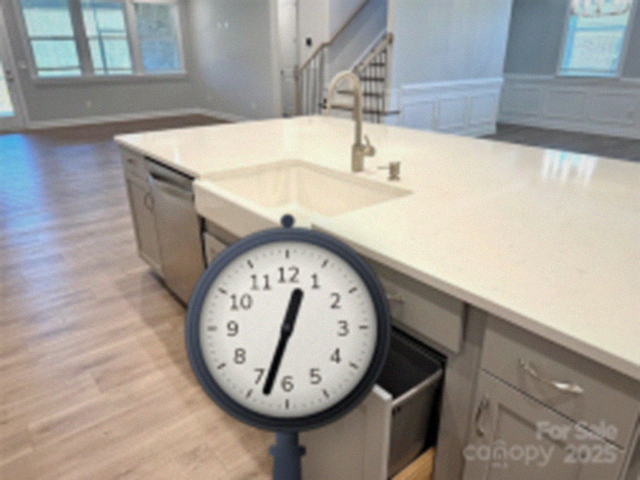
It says 12.33
